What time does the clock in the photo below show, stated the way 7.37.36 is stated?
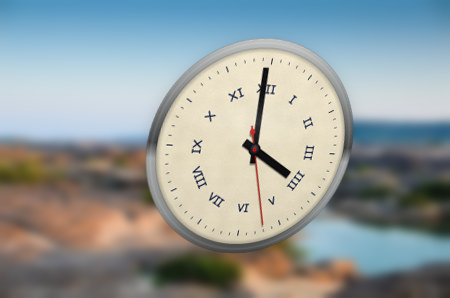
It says 3.59.27
